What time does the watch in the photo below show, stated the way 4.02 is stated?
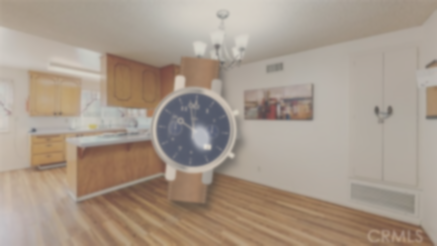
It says 9.58
